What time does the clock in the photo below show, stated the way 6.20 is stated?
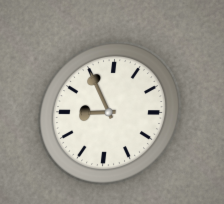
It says 8.55
